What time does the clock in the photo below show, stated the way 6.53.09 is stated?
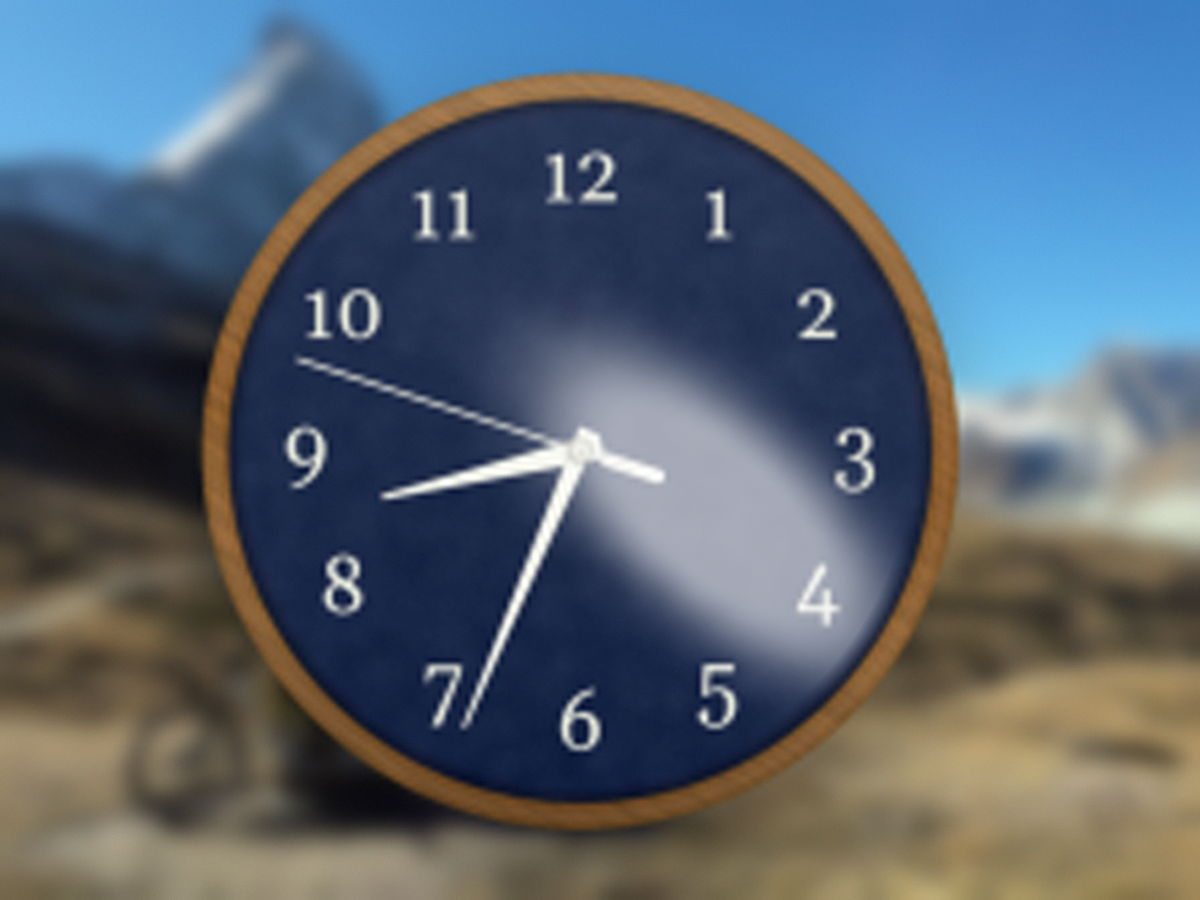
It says 8.33.48
